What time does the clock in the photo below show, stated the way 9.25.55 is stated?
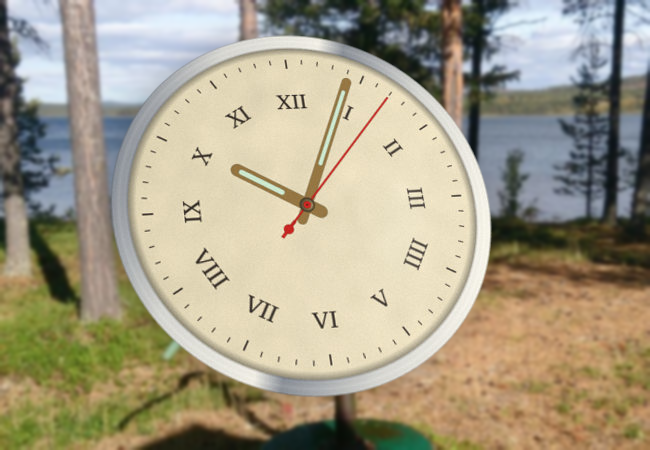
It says 10.04.07
